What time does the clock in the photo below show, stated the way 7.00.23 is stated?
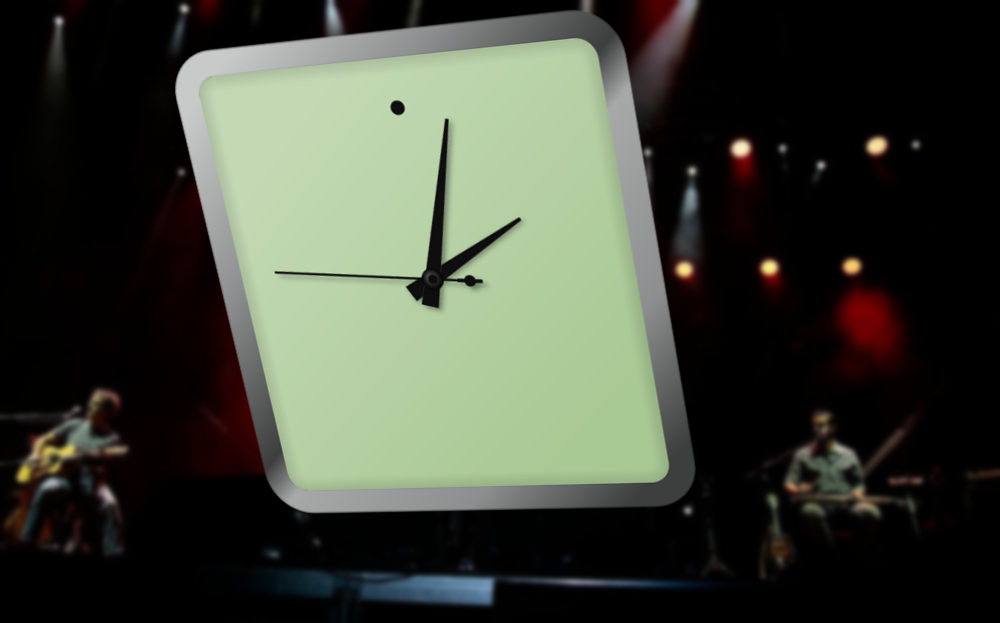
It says 2.02.46
